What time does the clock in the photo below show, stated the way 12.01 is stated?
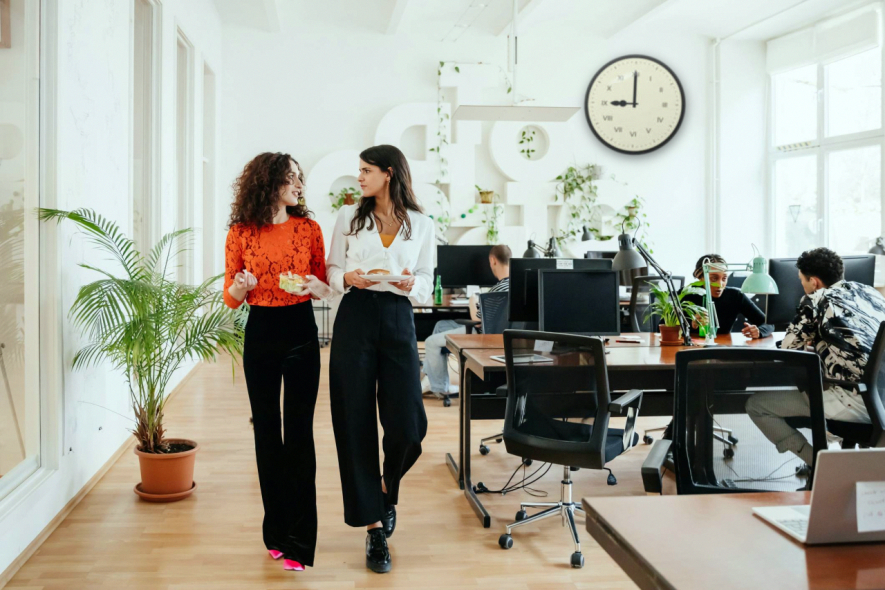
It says 9.00
